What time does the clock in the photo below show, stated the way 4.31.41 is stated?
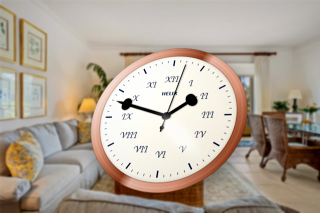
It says 1.48.02
